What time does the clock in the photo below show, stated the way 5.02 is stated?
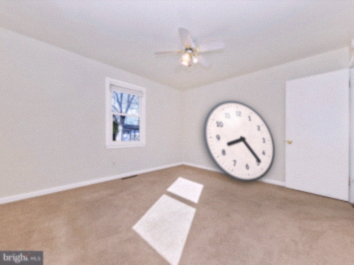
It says 8.24
